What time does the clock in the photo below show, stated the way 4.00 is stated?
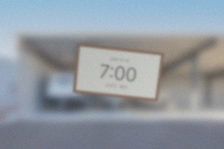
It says 7.00
